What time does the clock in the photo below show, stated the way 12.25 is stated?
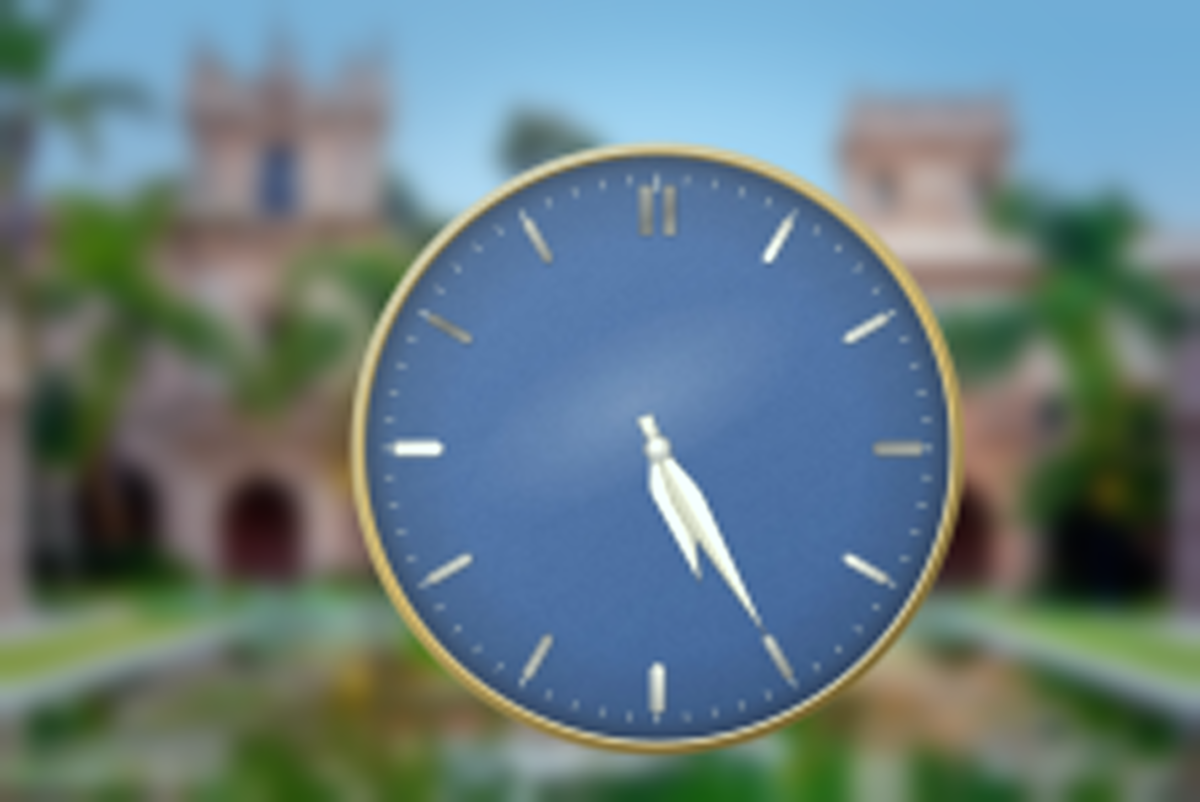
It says 5.25
